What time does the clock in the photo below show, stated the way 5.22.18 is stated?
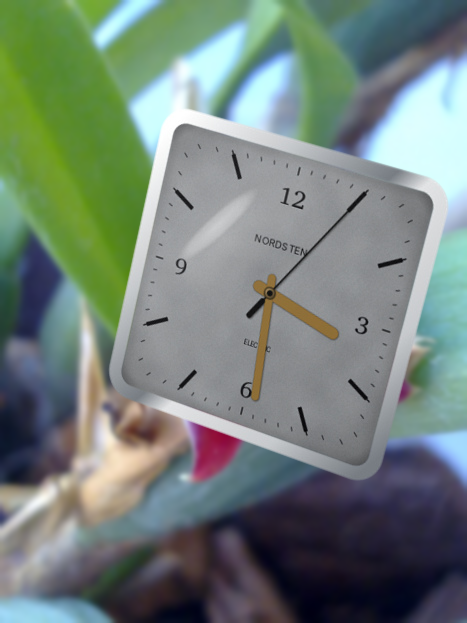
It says 3.29.05
